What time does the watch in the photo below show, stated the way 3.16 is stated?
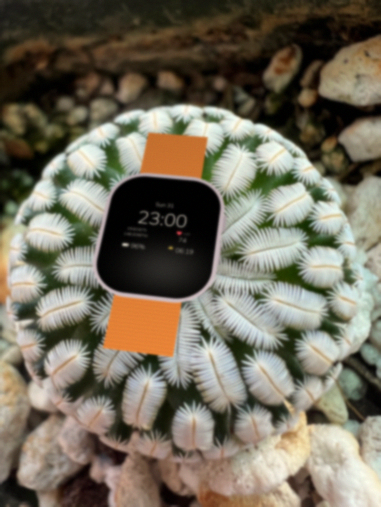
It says 23.00
